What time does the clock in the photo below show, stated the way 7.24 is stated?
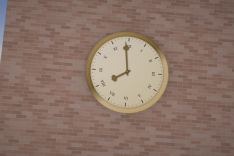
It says 7.59
